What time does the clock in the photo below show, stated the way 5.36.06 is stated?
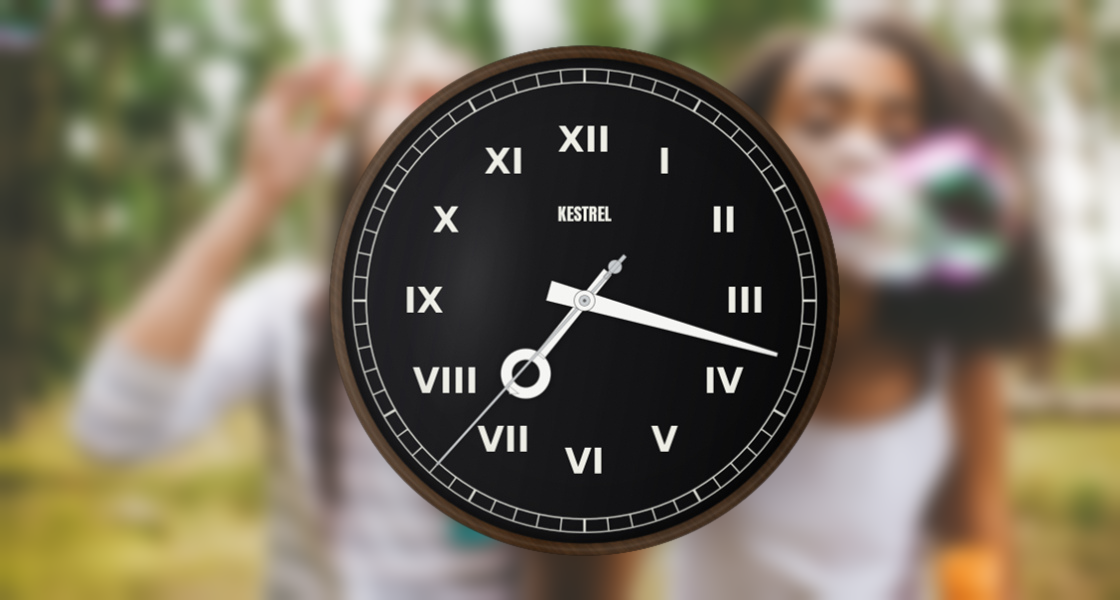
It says 7.17.37
